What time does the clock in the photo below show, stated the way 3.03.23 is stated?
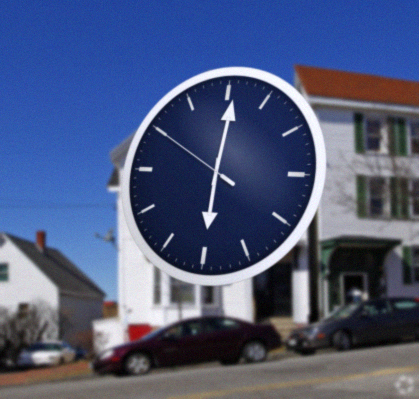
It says 6.00.50
